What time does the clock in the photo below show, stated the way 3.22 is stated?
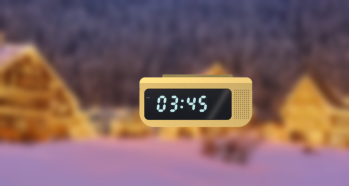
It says 3.45
